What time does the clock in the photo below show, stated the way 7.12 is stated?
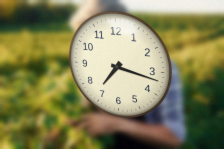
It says 7.17
